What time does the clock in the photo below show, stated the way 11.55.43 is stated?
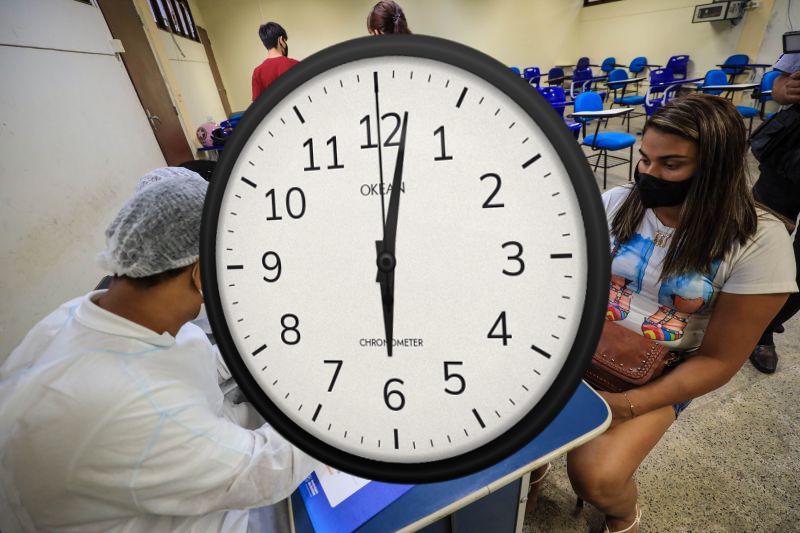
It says 6.02.00
